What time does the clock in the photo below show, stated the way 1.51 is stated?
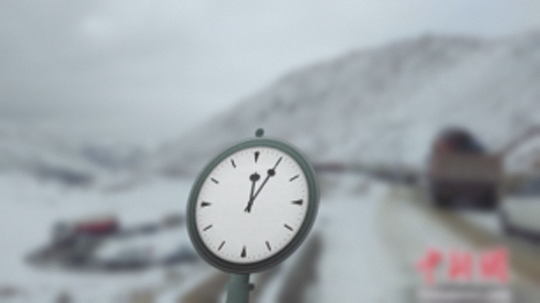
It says 12.05
